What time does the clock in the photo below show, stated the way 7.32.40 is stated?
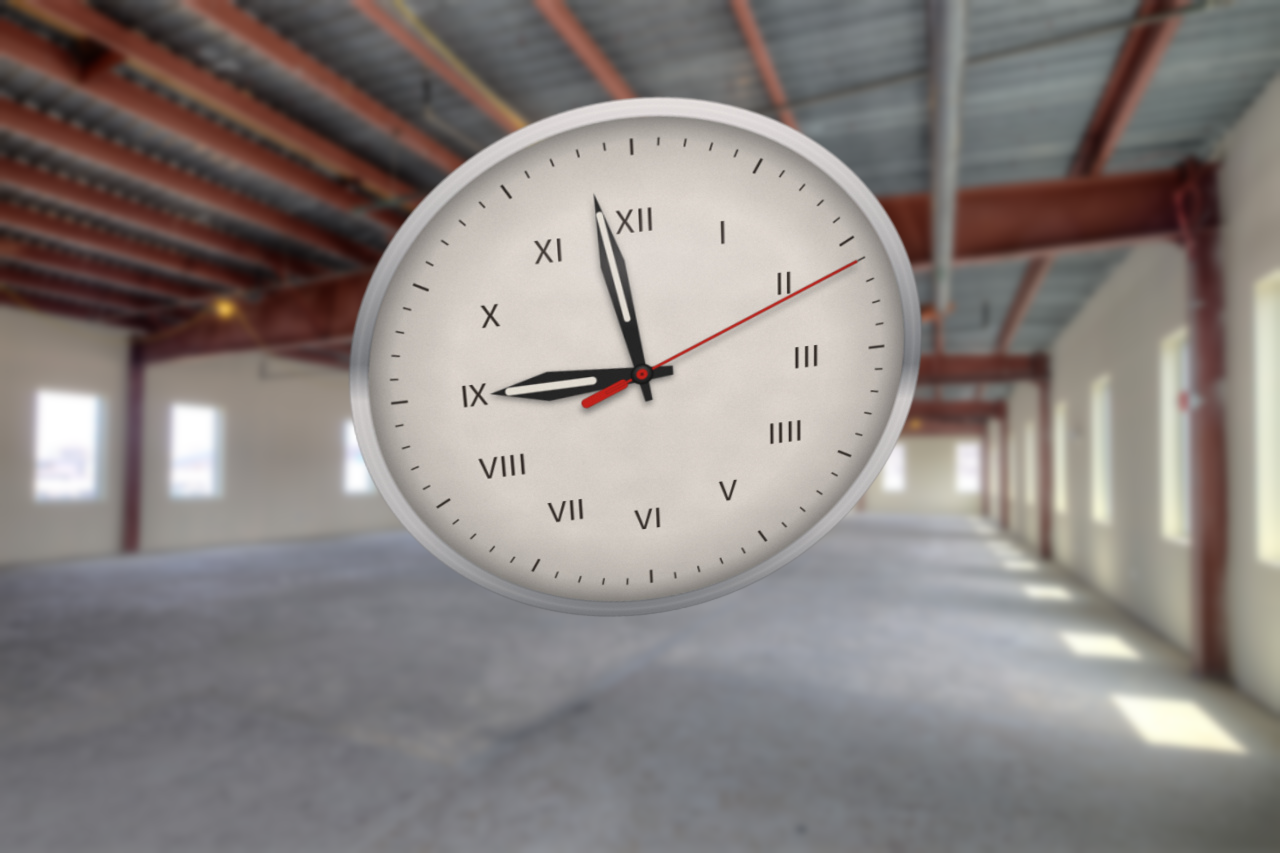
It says 8.58.11
